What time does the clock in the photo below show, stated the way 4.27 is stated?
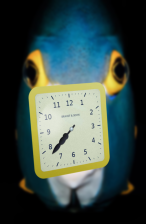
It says 7.38
